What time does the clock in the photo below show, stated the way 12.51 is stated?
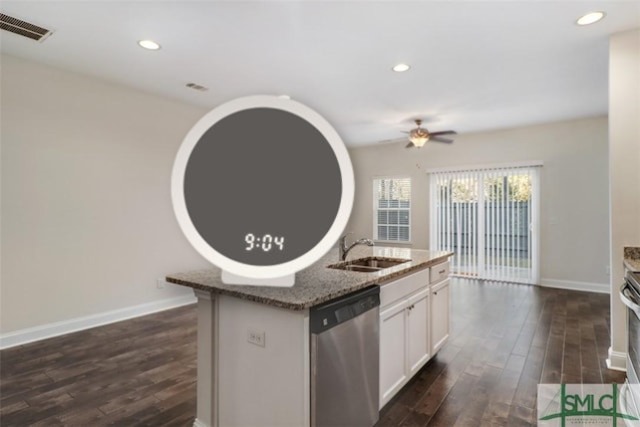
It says 9.04
